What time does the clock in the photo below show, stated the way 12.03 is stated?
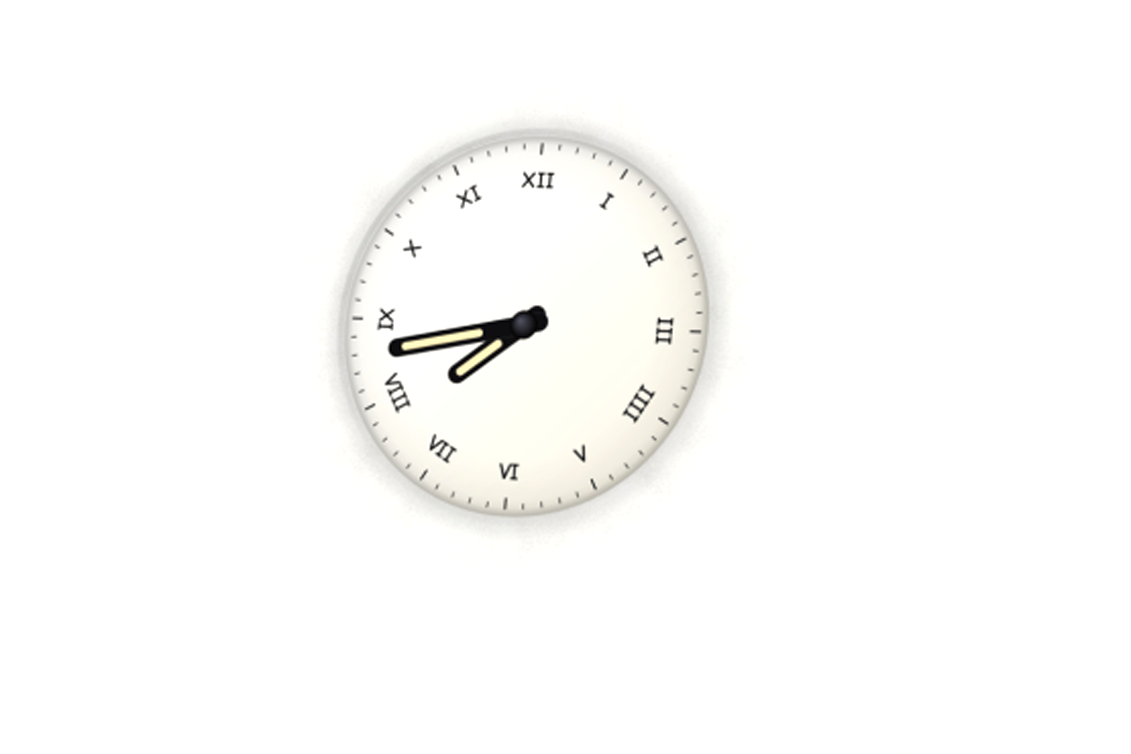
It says 7.43
